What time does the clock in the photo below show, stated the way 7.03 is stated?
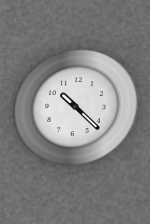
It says 10.22
